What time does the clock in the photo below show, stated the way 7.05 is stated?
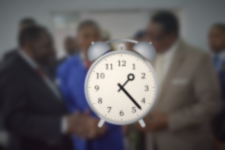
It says 1.23
